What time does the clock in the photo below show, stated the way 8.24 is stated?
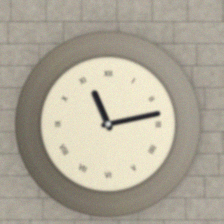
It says 11.13
